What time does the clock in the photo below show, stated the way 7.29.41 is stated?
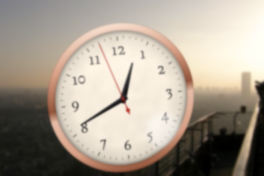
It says 12.40.57
